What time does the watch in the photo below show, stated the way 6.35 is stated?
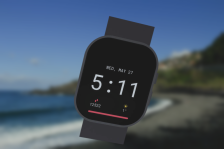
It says 5.11
